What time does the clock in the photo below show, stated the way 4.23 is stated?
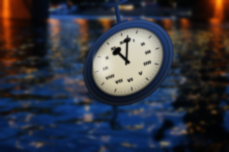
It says 11.02
